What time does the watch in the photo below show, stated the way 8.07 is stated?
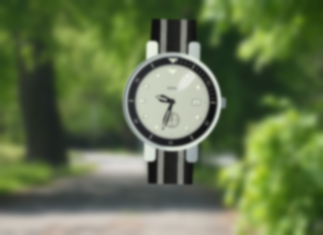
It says 9.33
